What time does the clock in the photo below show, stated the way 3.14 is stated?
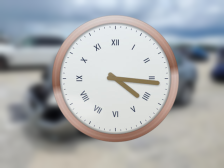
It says 4.16
